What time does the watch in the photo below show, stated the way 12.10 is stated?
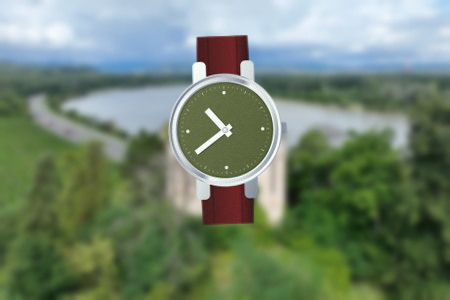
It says 10.39
